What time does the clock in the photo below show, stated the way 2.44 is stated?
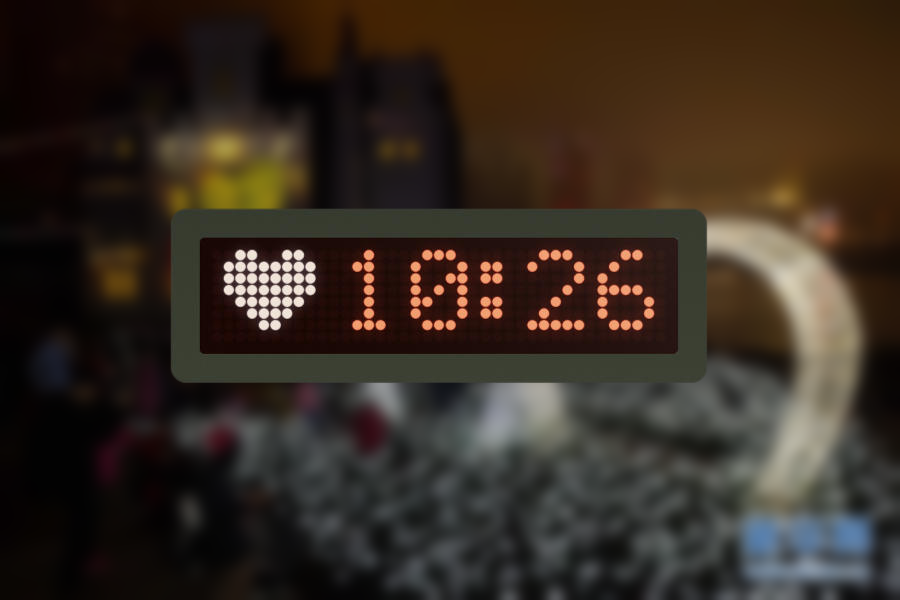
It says 10.26
